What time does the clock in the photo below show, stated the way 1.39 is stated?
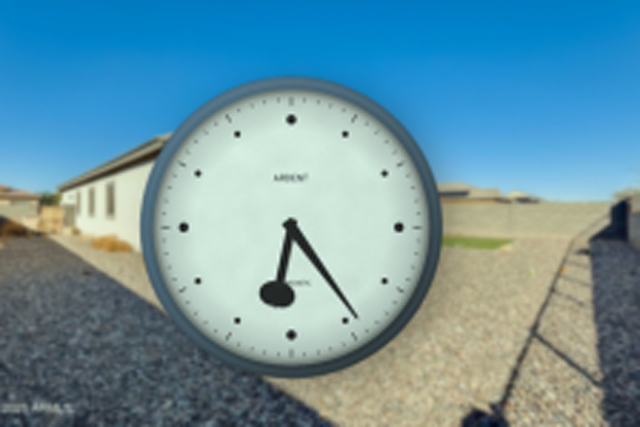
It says 6.24
